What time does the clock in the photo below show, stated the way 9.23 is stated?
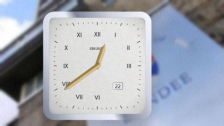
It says 12.39
